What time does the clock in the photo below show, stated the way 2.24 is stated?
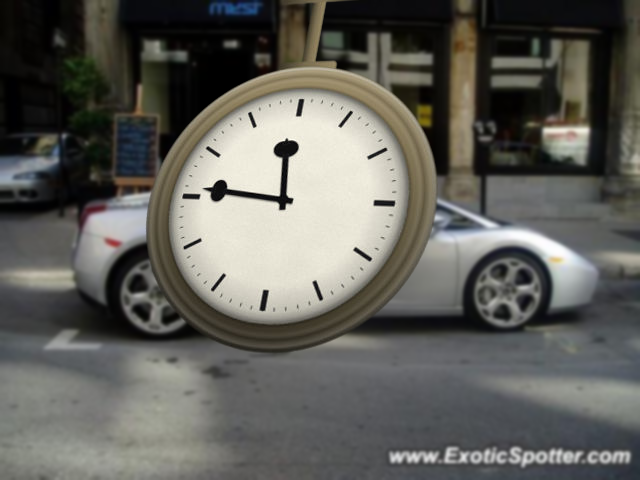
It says 11.46
